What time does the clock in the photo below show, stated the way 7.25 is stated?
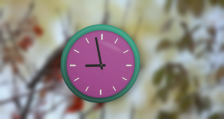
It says 8.58
